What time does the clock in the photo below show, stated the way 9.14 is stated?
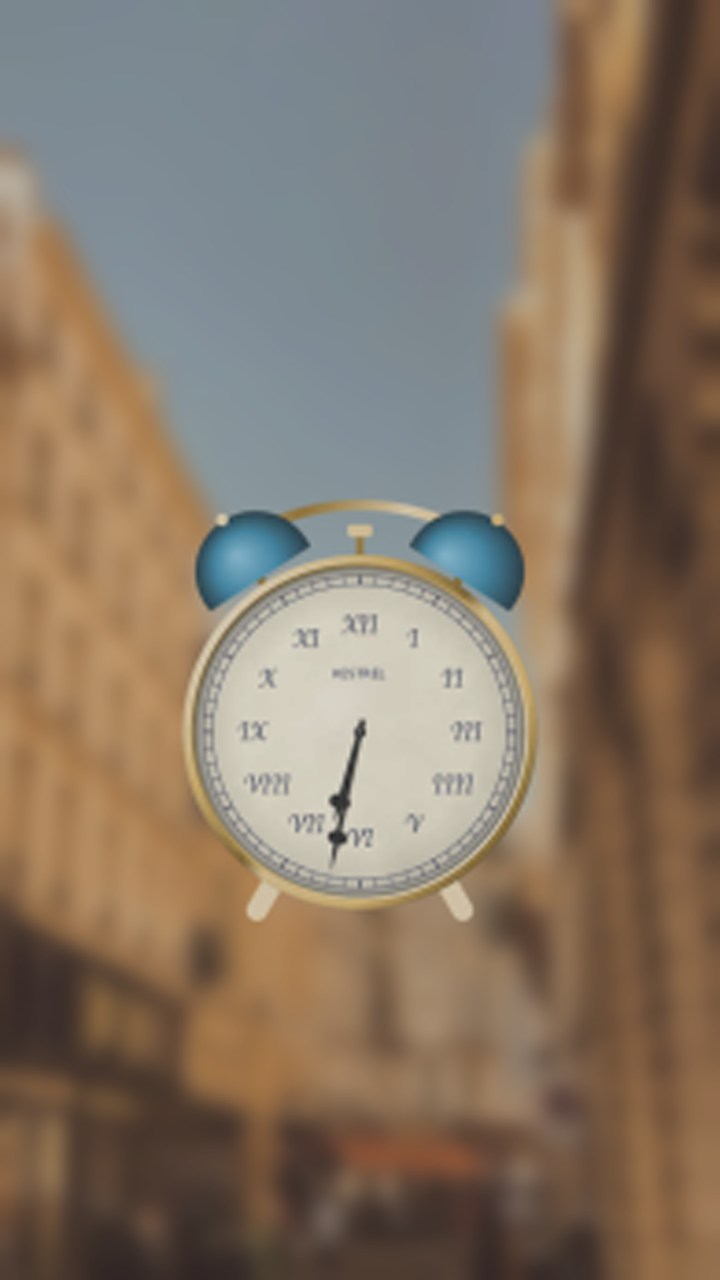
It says 6.32
